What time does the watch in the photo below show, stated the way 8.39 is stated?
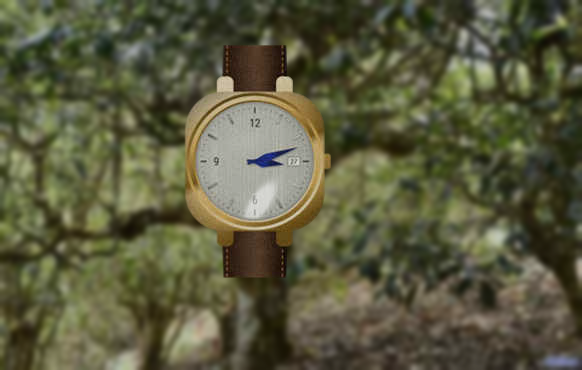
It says 3.12
